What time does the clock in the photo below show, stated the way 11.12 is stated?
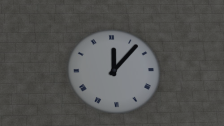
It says 12.07
